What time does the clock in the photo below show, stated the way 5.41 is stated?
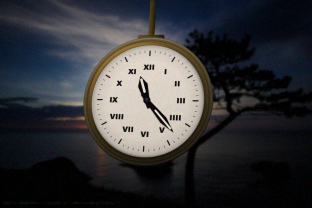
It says 11.23
